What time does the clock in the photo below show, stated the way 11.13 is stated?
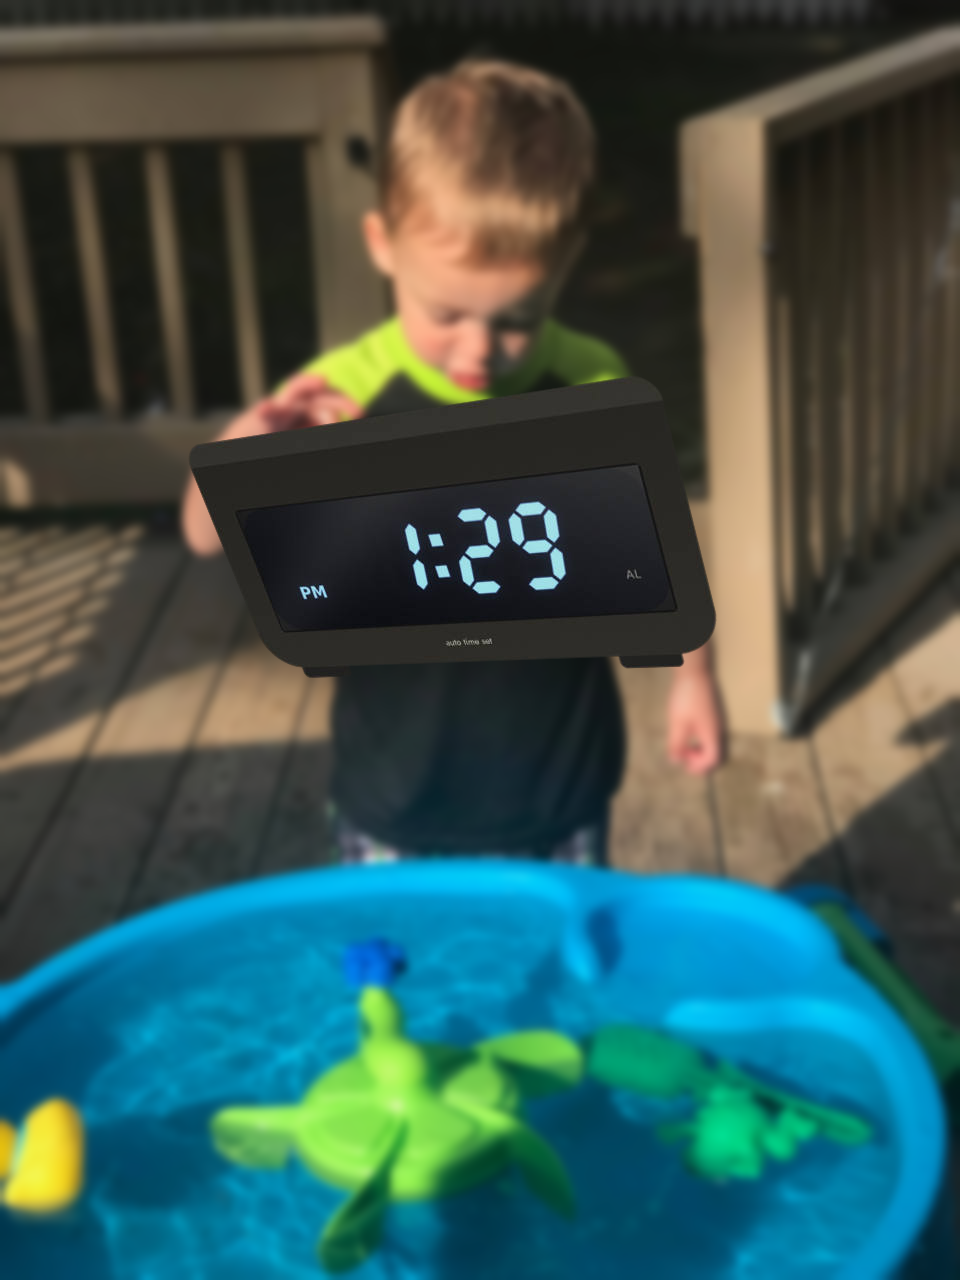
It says 1.29
